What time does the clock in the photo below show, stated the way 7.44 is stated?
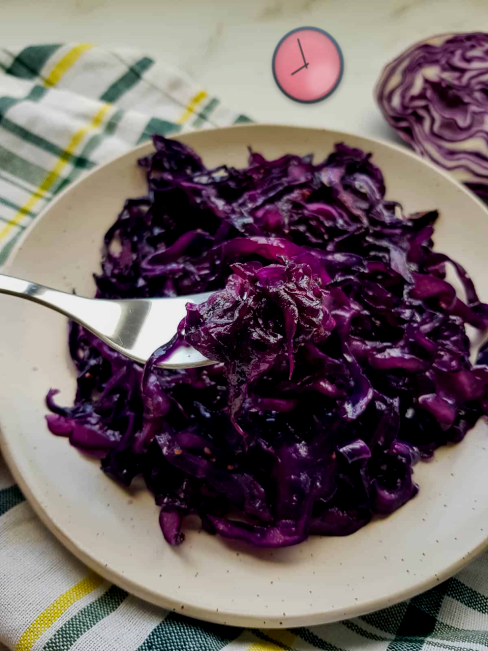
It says 7.57
